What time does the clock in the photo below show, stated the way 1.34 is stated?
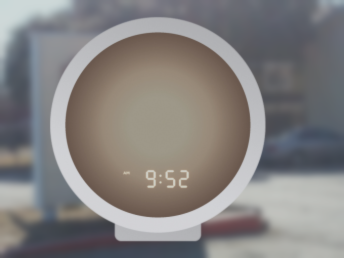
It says 9.52
